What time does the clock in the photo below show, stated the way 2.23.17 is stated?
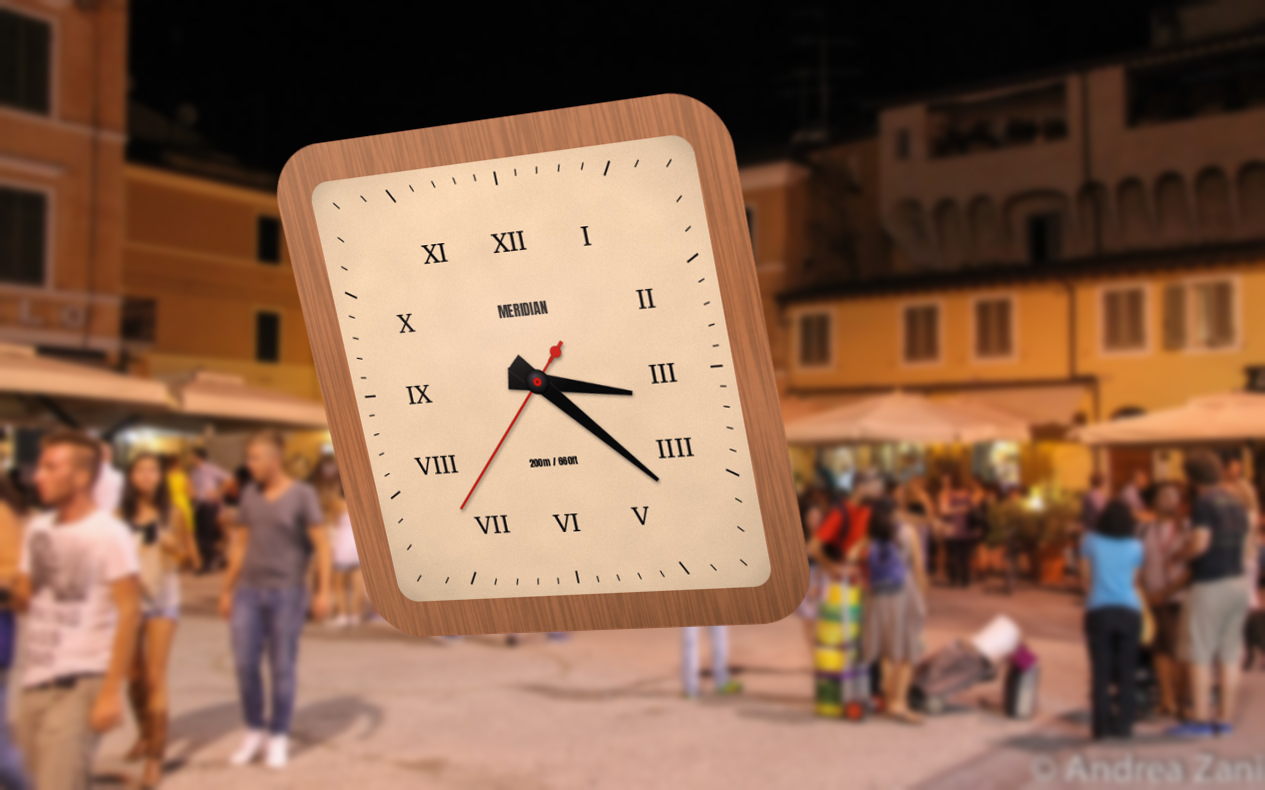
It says 3.22.37
